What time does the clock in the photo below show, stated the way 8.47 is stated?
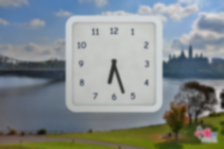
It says 6.27
